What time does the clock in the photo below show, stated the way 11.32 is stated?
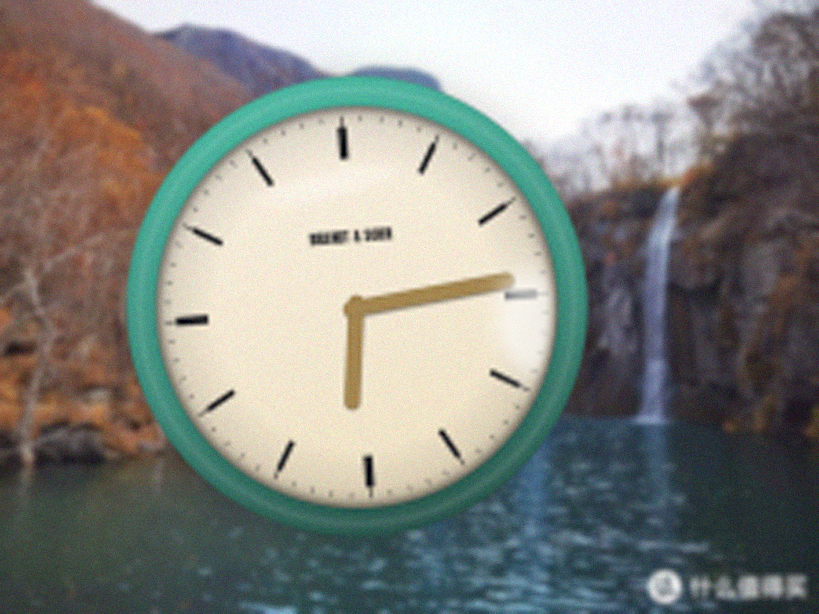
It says 6.14
